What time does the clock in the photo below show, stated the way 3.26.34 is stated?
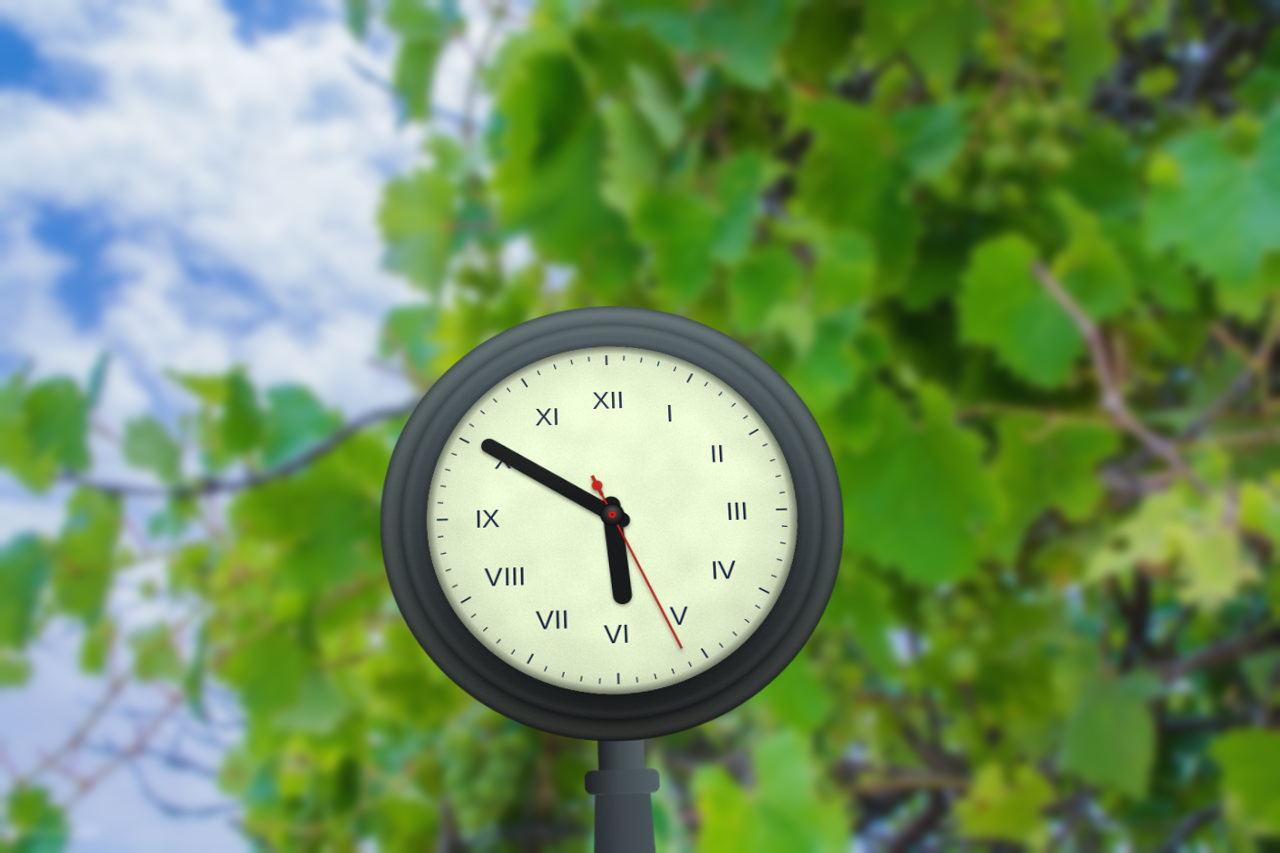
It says 5.50.26
